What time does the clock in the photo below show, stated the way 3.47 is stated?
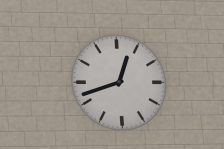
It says 12.42
